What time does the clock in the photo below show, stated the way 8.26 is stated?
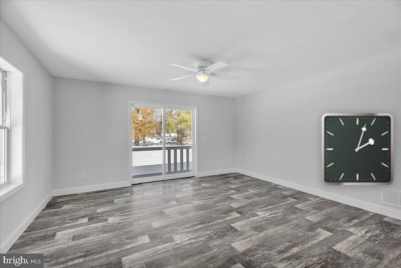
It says 2.03
